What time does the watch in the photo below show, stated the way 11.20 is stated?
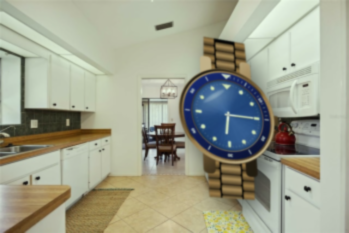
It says 6.15
